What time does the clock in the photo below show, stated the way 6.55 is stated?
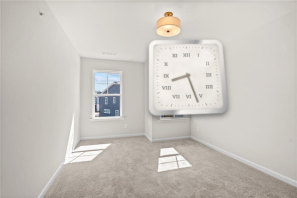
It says 8.27
